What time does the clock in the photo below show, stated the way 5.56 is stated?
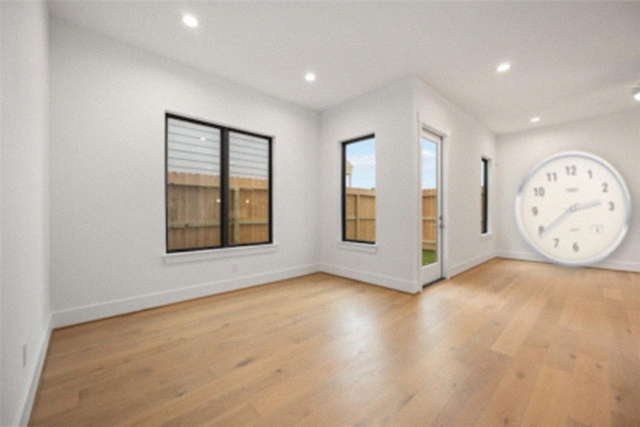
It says 2.39
